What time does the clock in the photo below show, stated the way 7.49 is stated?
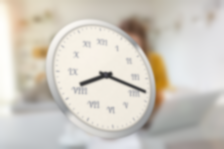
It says 8.18
